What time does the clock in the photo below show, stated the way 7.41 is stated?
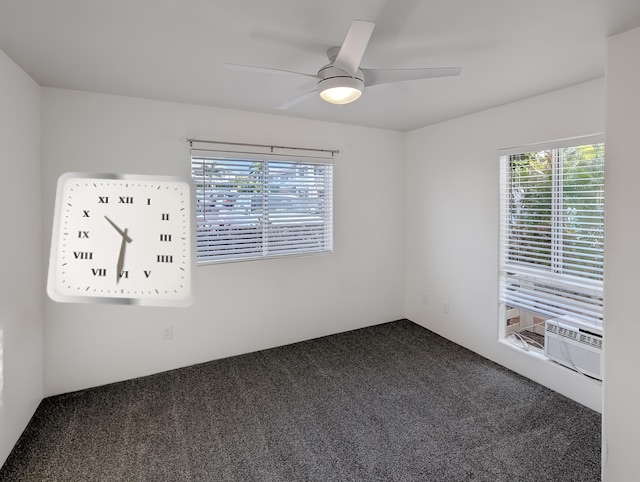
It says 10.31
